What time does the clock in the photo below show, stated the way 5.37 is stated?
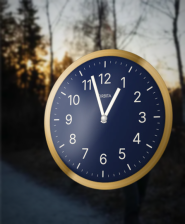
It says 12.57
